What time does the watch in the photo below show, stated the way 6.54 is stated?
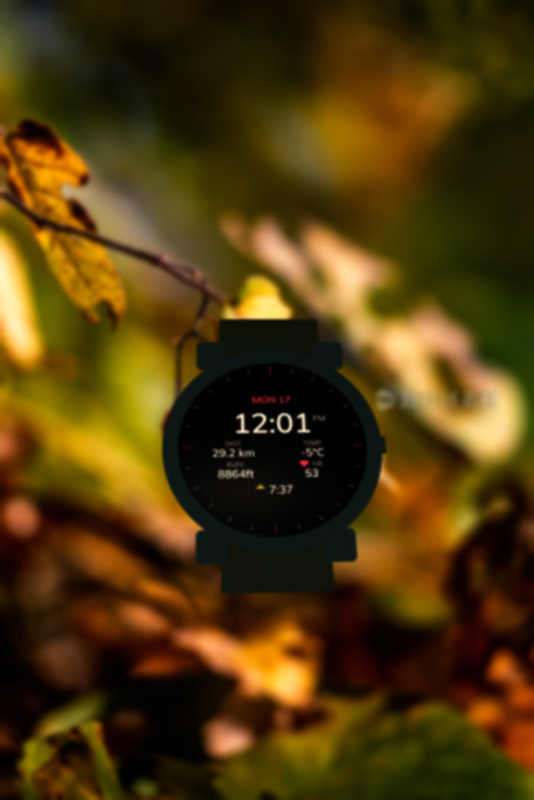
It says 12.01
